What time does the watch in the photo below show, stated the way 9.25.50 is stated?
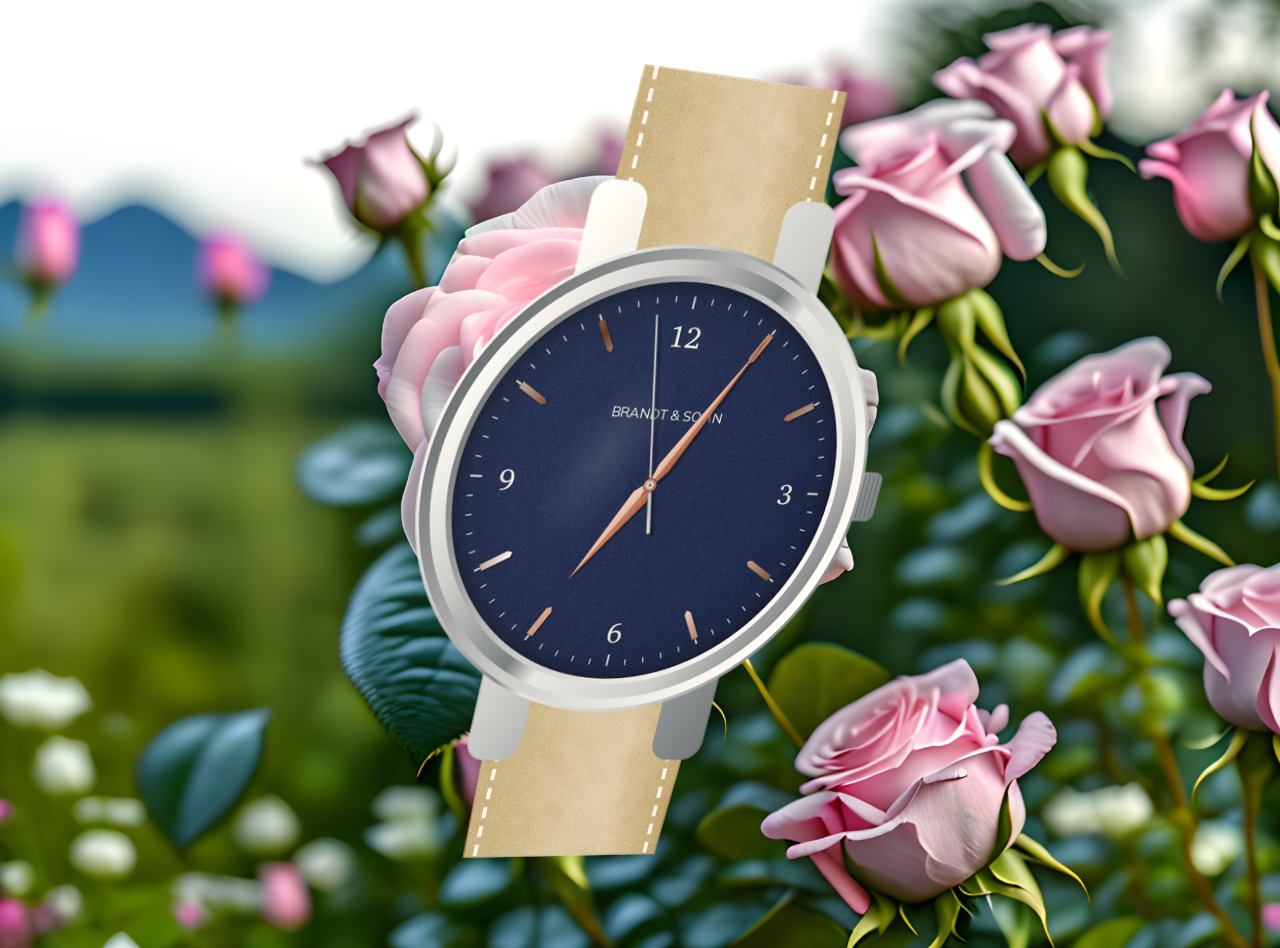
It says 7.04.58
